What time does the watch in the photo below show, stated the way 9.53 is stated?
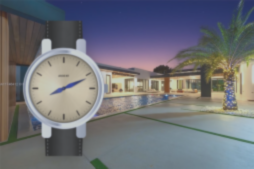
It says 8.11
